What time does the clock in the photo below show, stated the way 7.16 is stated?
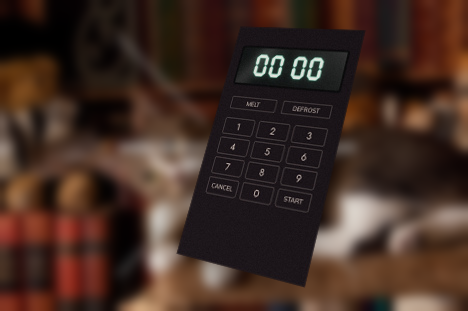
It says 0.00
